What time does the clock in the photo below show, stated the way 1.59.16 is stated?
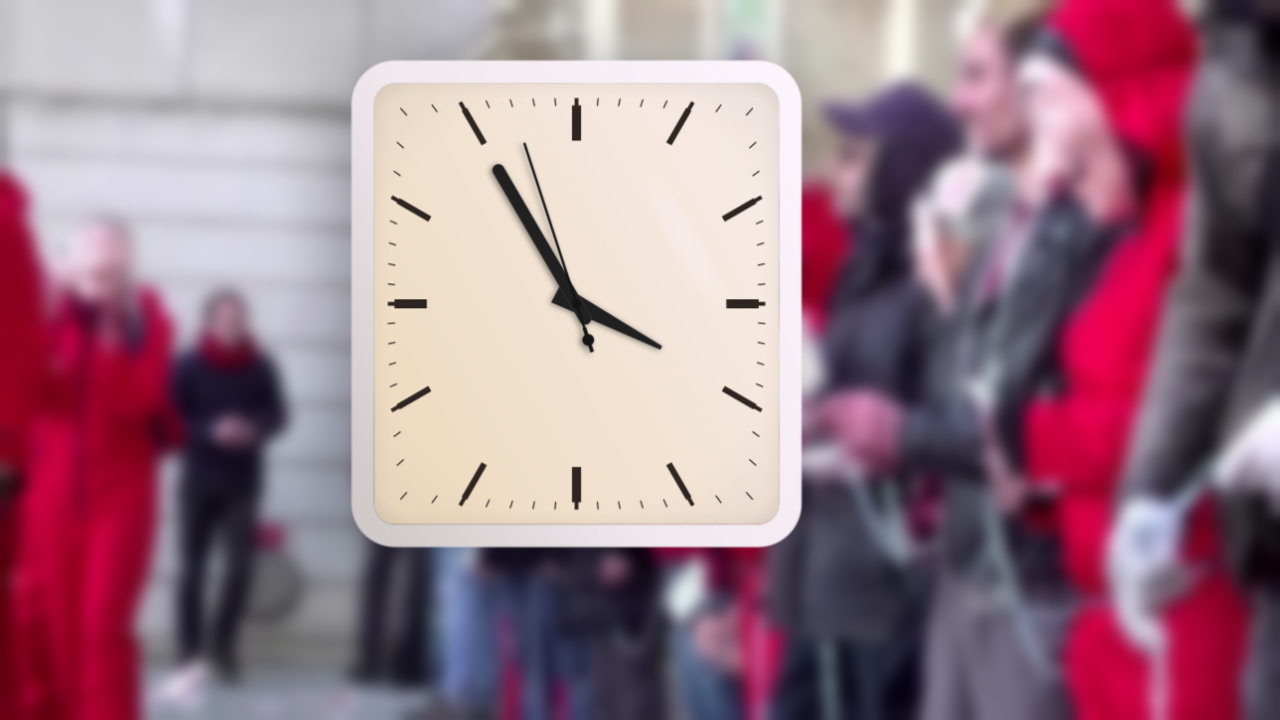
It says 3.54.57
